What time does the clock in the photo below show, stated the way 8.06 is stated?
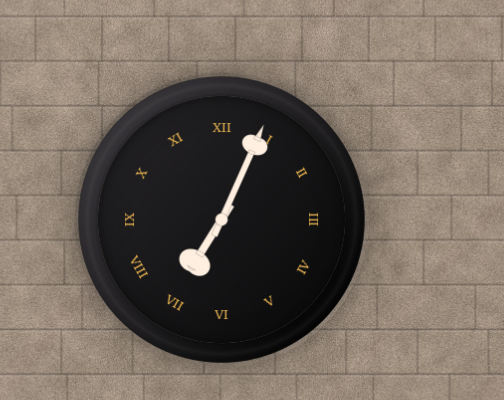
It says 7.04
